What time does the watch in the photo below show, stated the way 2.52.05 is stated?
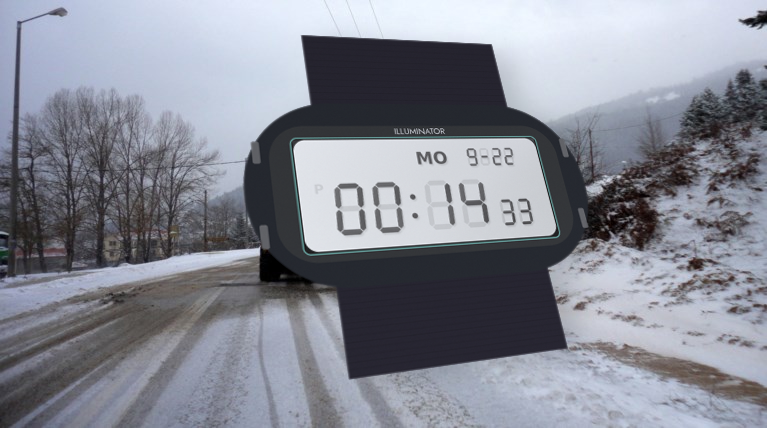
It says 0.14.33
